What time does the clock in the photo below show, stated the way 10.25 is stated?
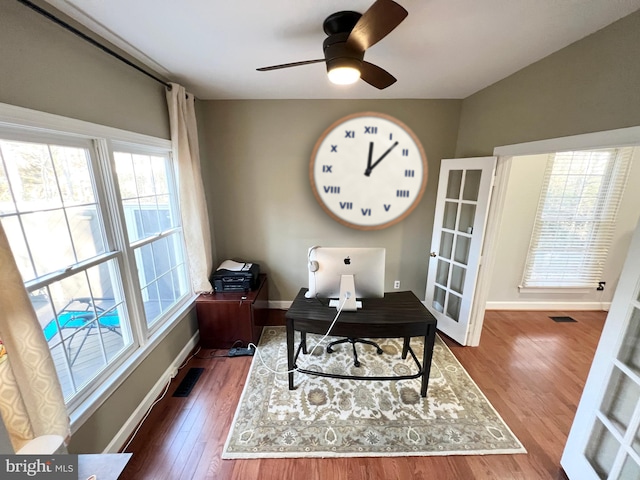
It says 12.07
